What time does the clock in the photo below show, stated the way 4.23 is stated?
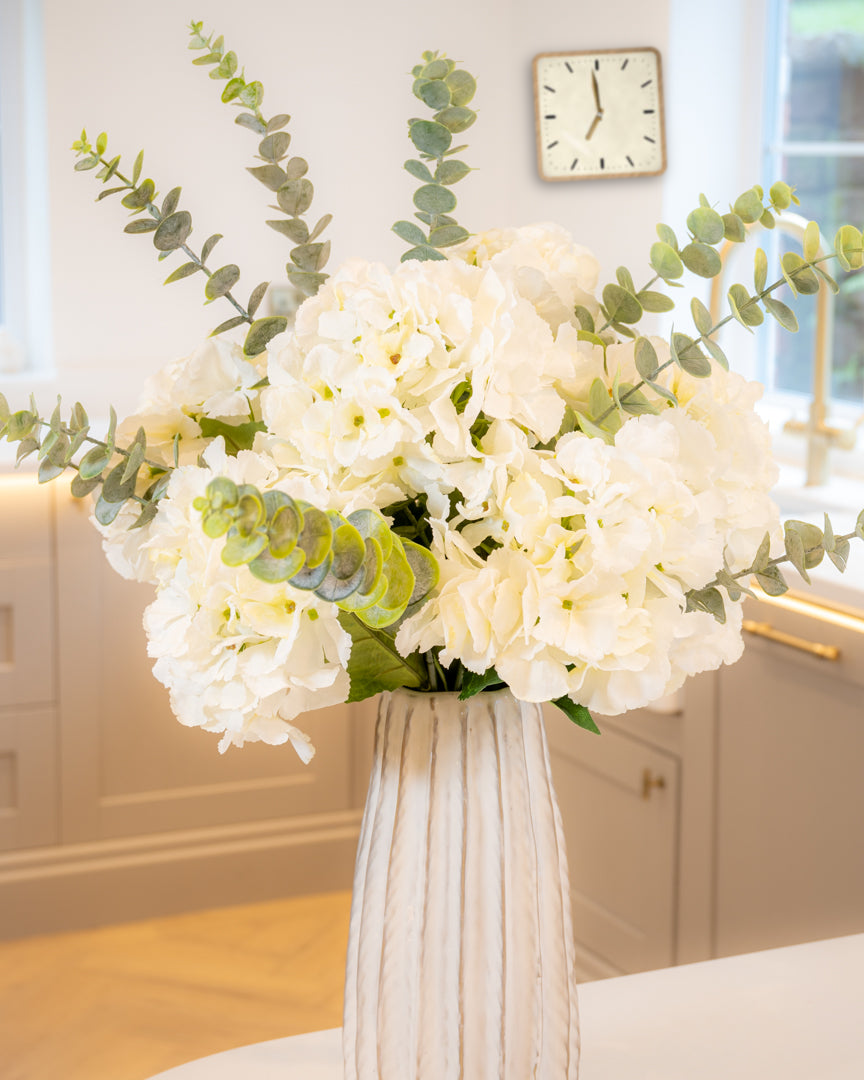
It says 6.59
